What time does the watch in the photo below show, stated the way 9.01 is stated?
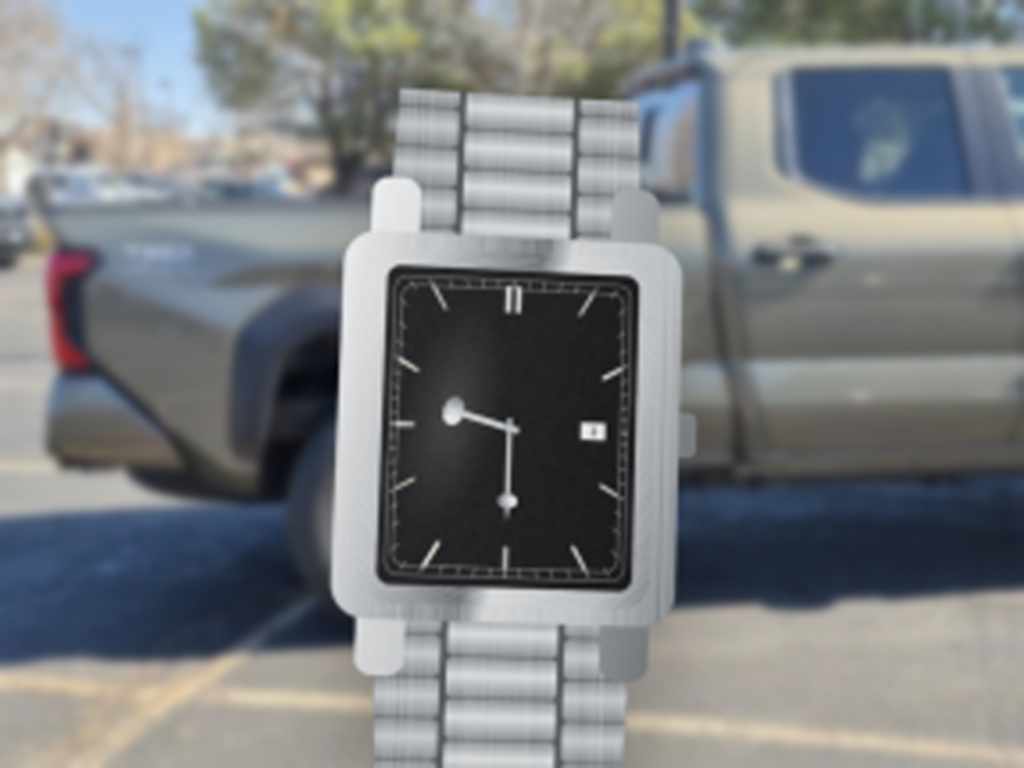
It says 9.30
